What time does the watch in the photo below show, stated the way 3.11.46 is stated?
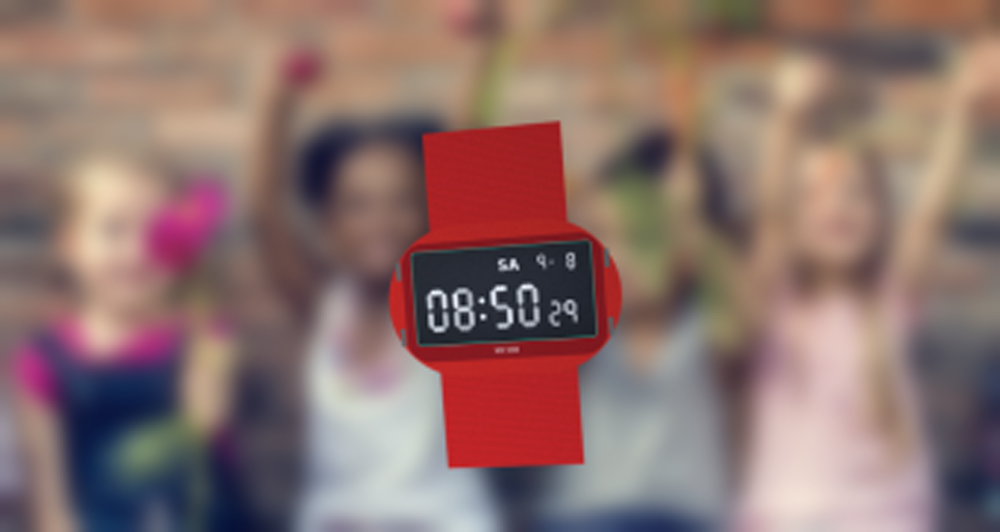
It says 8.50.29
